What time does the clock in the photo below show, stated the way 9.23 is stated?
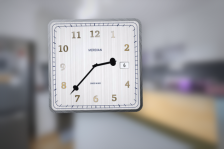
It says 2.37
